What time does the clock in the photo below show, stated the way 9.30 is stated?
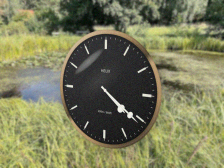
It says 4.21
